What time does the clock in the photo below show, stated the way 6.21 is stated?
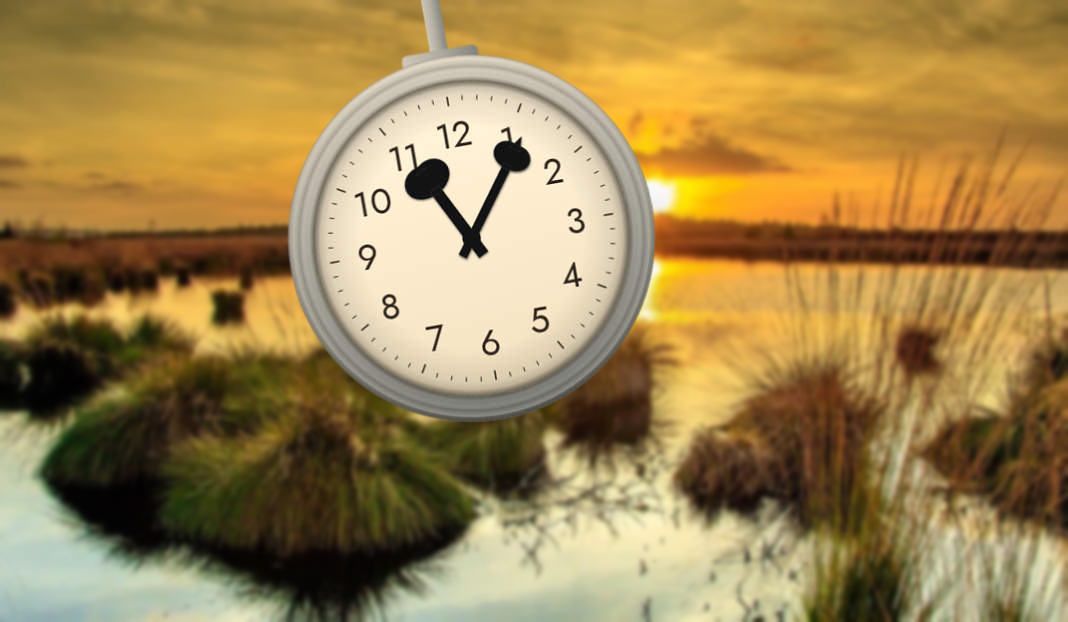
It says 11.06
